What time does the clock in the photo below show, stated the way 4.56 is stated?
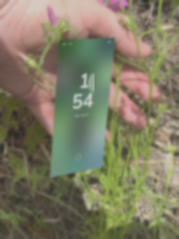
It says 1.54
